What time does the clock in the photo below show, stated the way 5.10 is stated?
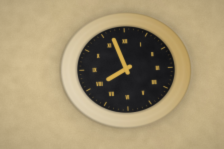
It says 7.57
